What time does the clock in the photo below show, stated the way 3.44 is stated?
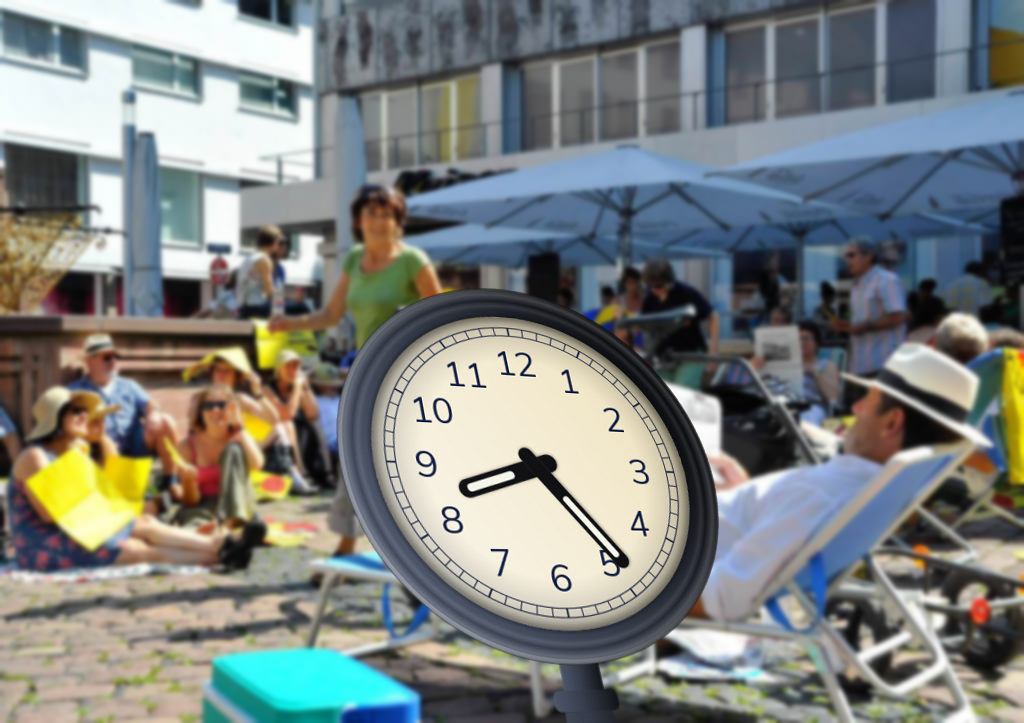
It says 8.24
